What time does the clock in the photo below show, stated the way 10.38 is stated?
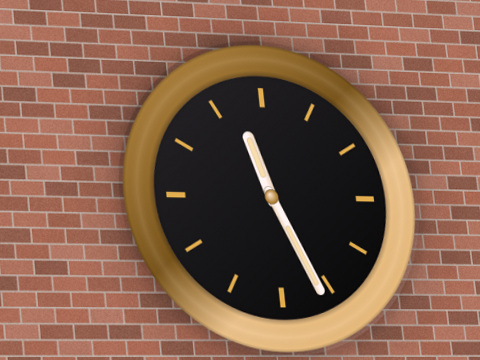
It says 11.26
